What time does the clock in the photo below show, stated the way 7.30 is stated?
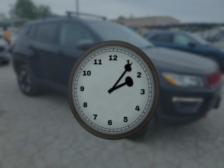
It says 2.06
